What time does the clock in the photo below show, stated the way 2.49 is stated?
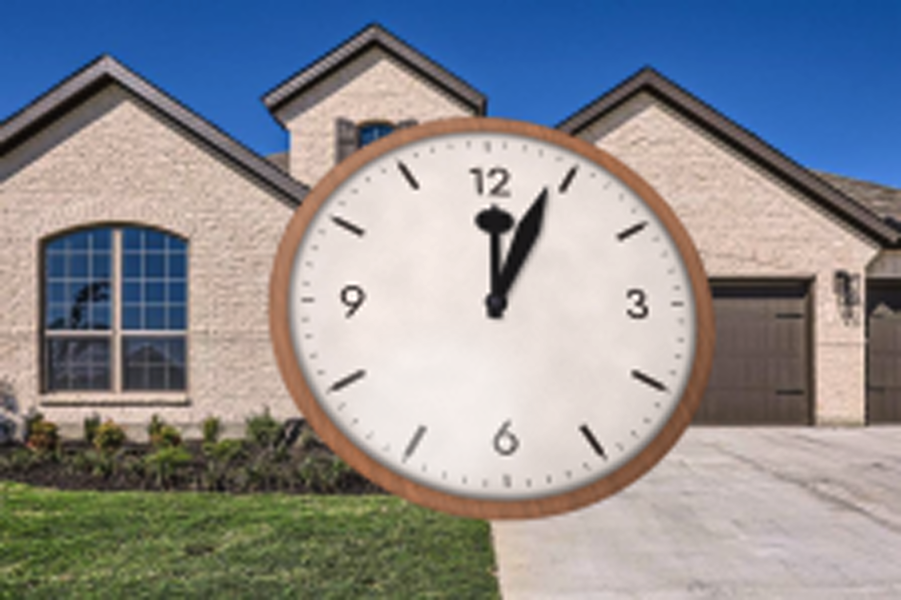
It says 12.04
